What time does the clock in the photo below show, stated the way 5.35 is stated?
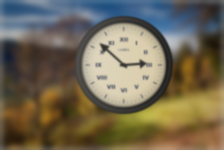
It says 2.52
